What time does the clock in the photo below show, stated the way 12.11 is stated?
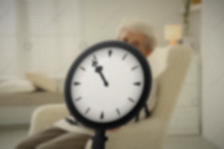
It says 10.54
